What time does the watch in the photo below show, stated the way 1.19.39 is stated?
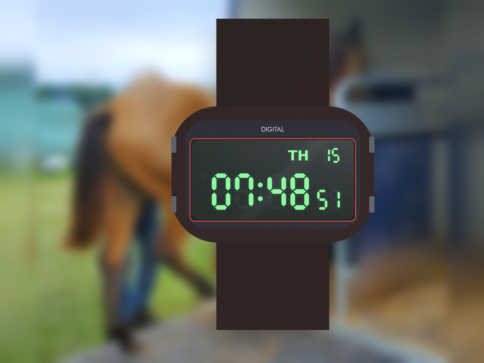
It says 7.48.51
